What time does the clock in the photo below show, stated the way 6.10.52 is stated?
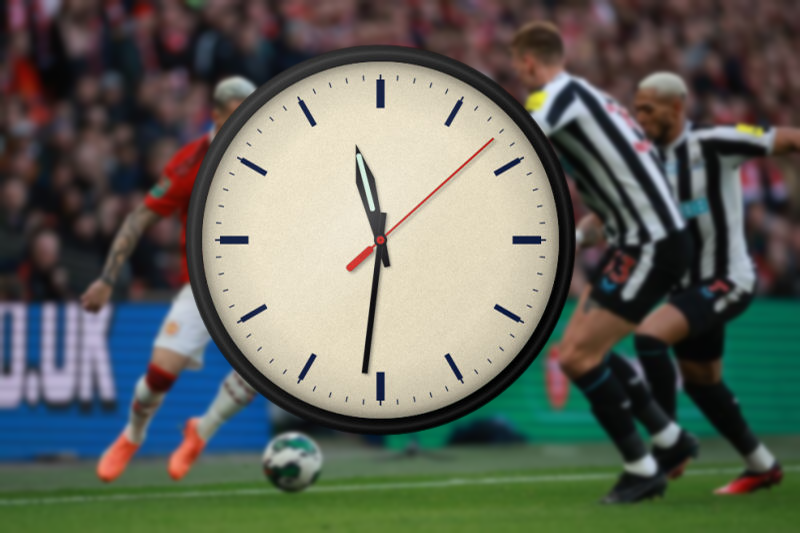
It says 11.31.08
